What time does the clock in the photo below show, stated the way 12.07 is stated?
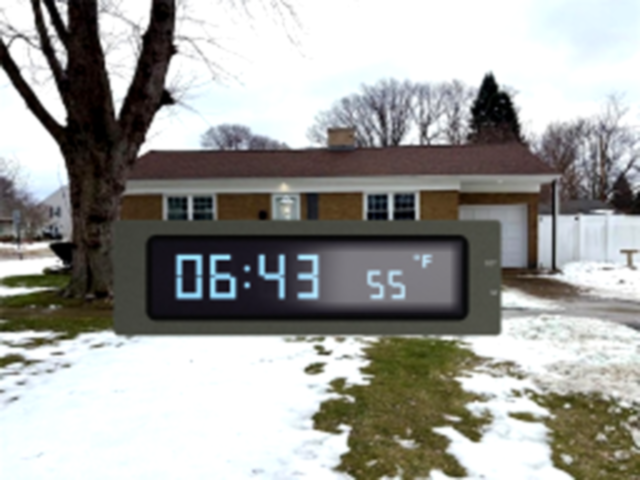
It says 6.43
